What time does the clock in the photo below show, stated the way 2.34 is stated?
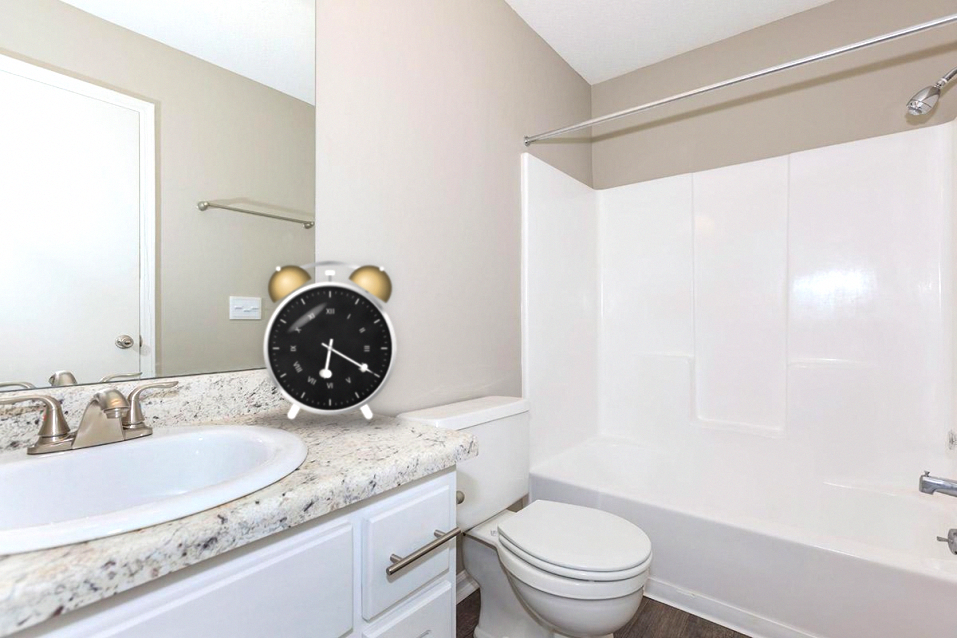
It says 6.20
